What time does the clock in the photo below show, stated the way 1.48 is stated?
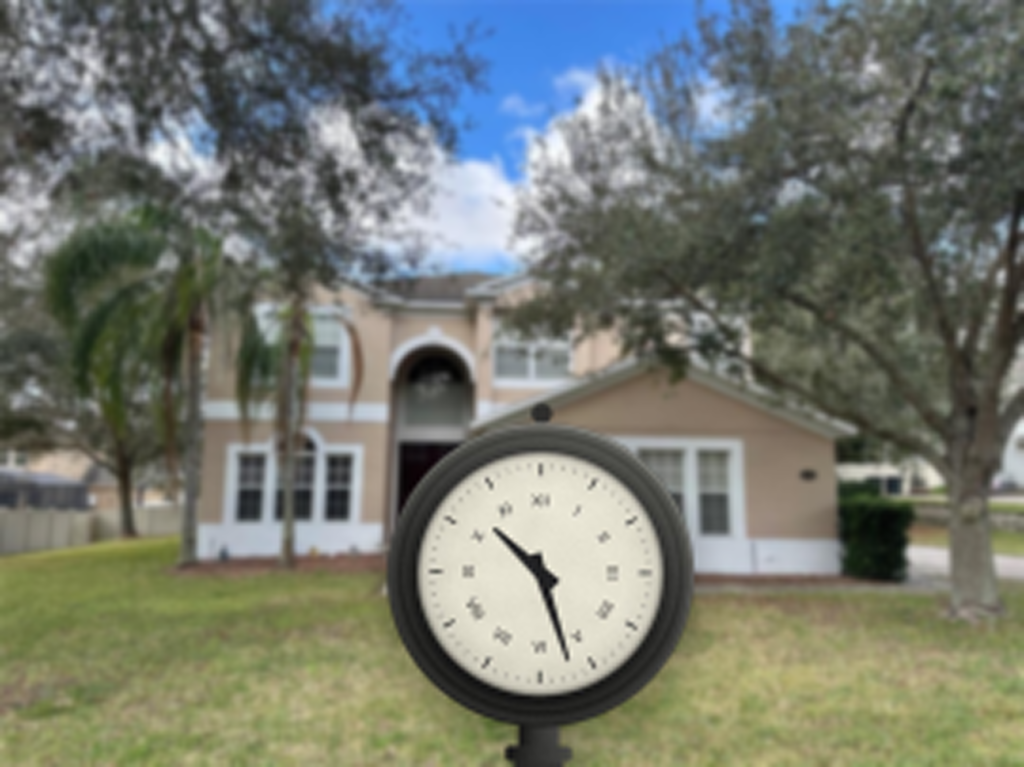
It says 10.27
